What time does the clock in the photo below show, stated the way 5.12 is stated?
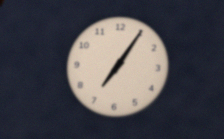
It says 7.05
